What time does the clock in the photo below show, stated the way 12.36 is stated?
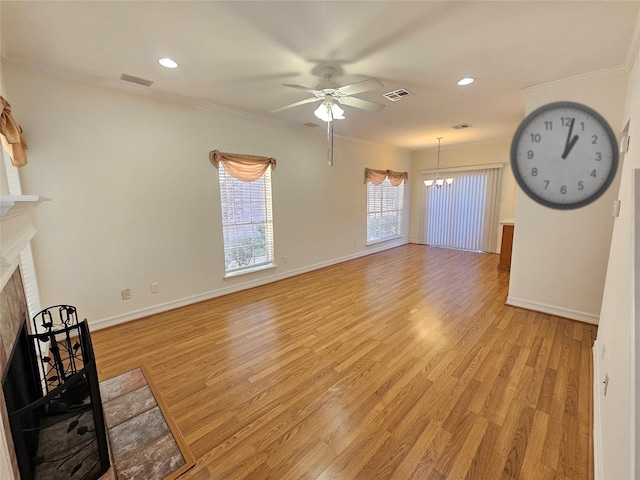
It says 1.02
